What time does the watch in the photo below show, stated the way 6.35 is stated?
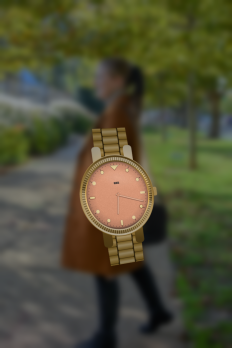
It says 6.18
